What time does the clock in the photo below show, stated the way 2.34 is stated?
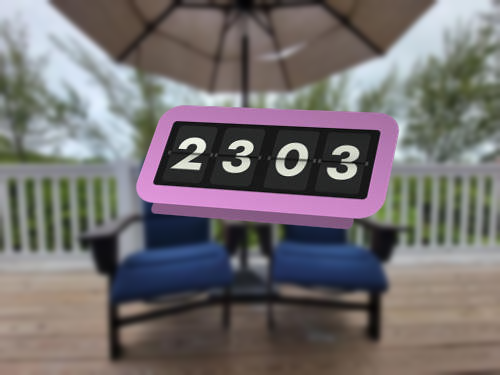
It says 23.03
